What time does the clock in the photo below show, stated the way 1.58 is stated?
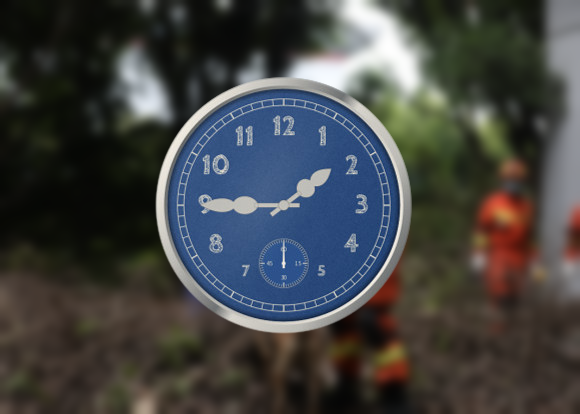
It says 1.45
